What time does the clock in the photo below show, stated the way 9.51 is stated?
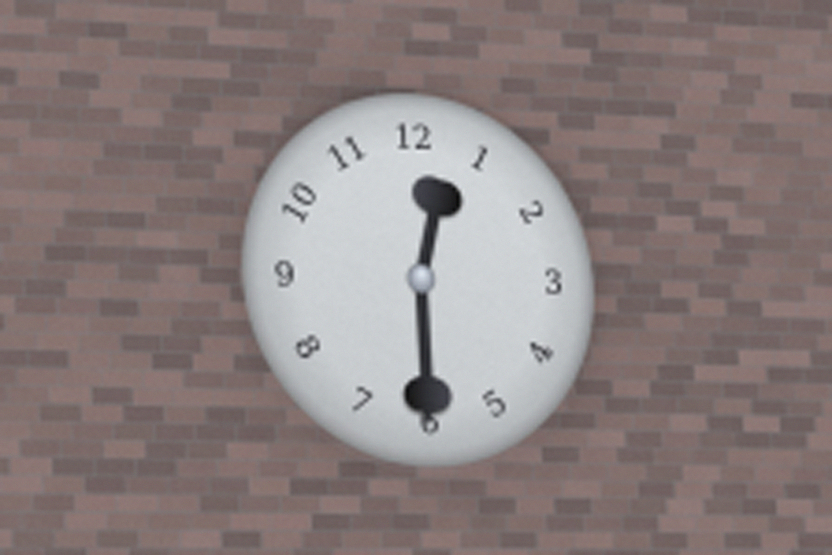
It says 12.30
